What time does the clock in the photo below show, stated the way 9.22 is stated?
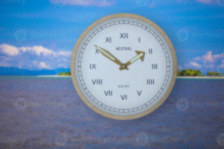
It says 1.51
